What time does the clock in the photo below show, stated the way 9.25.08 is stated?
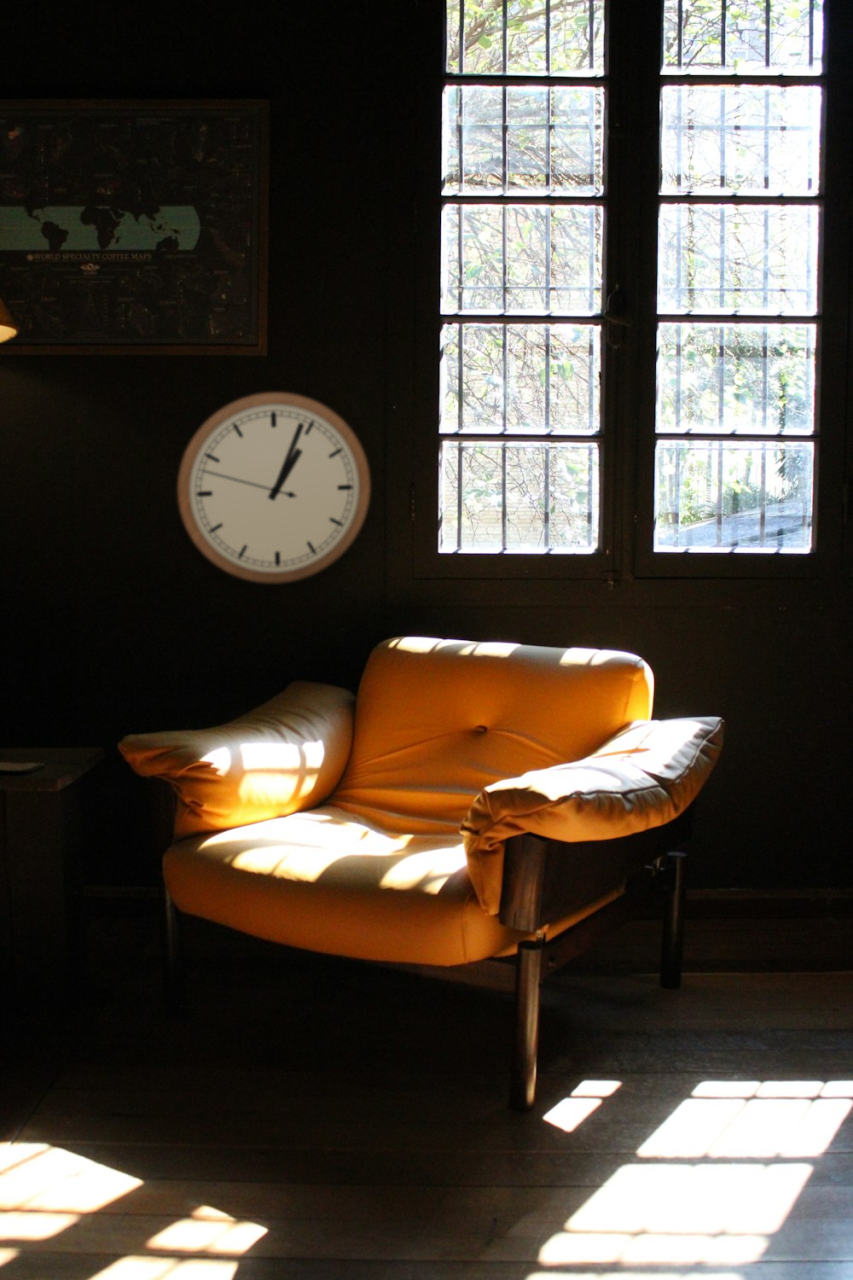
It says 1.03.48
